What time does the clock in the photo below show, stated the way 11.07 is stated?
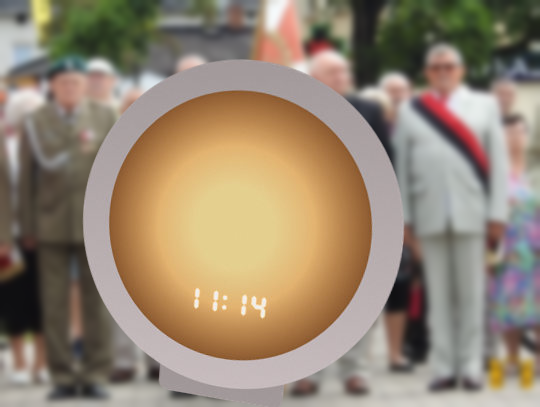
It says 11.14
